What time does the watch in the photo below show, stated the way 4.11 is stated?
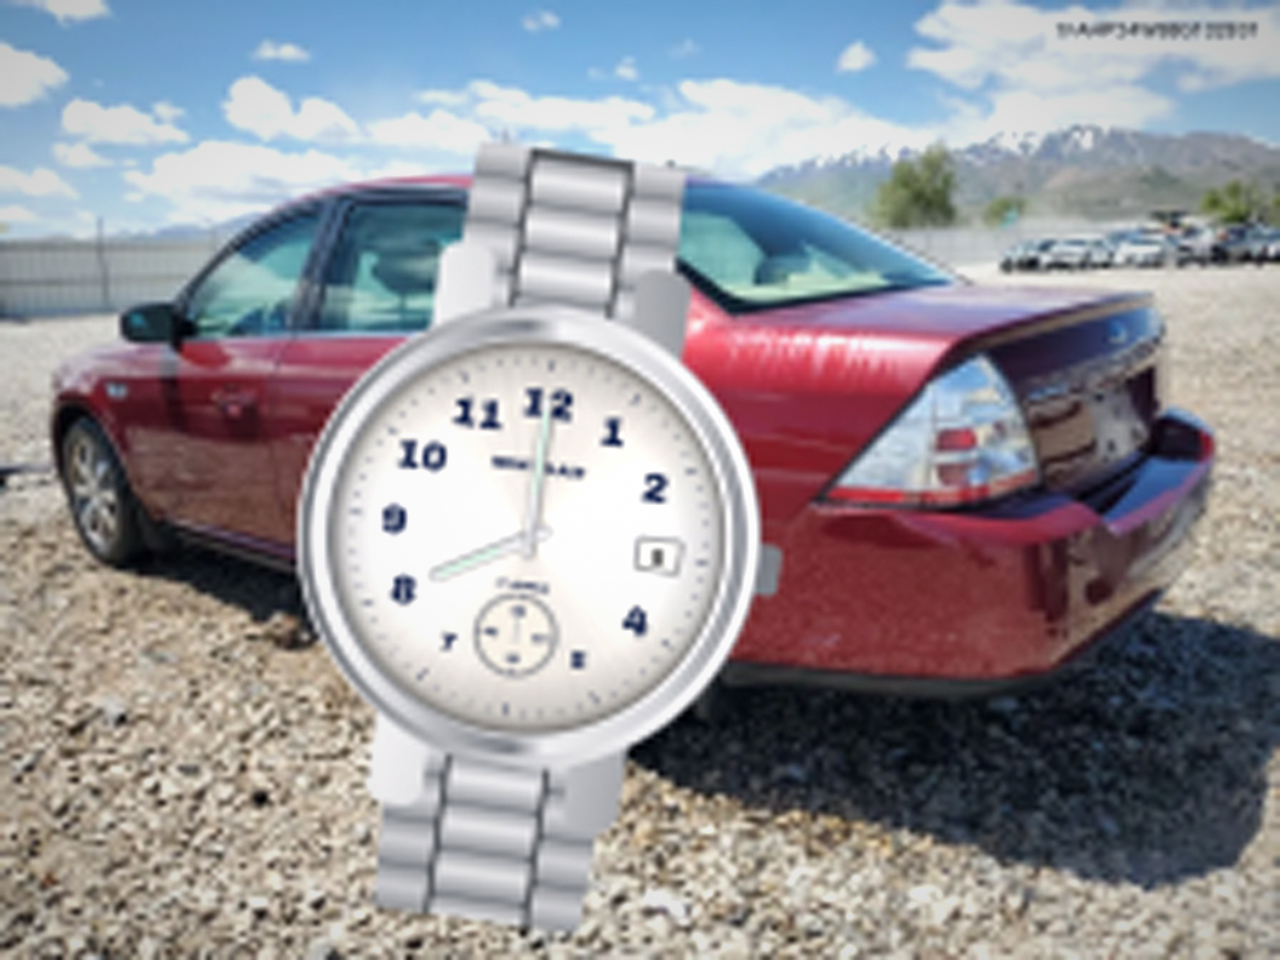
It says 8.00
